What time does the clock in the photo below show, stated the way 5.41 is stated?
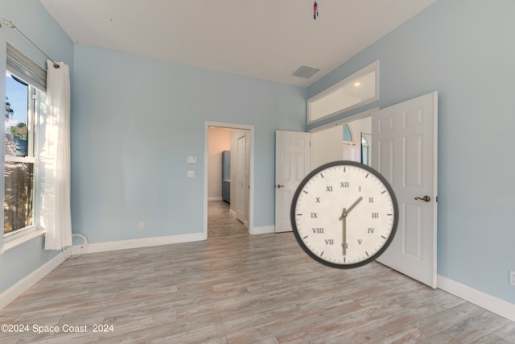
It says 1.30
